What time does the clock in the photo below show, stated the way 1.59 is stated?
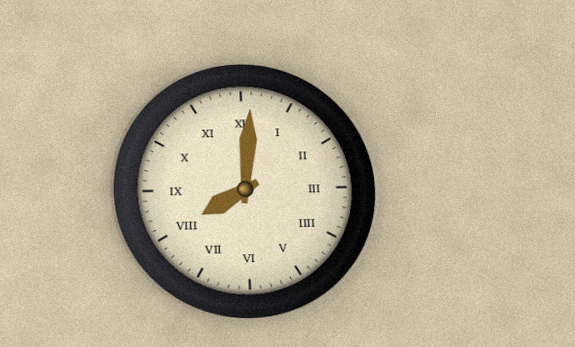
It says 8.01
